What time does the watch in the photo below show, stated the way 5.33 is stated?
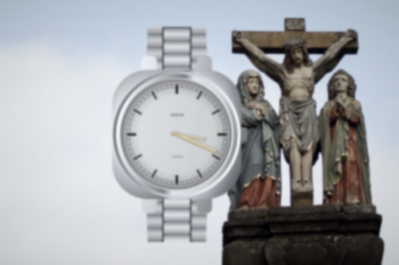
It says 3.19
